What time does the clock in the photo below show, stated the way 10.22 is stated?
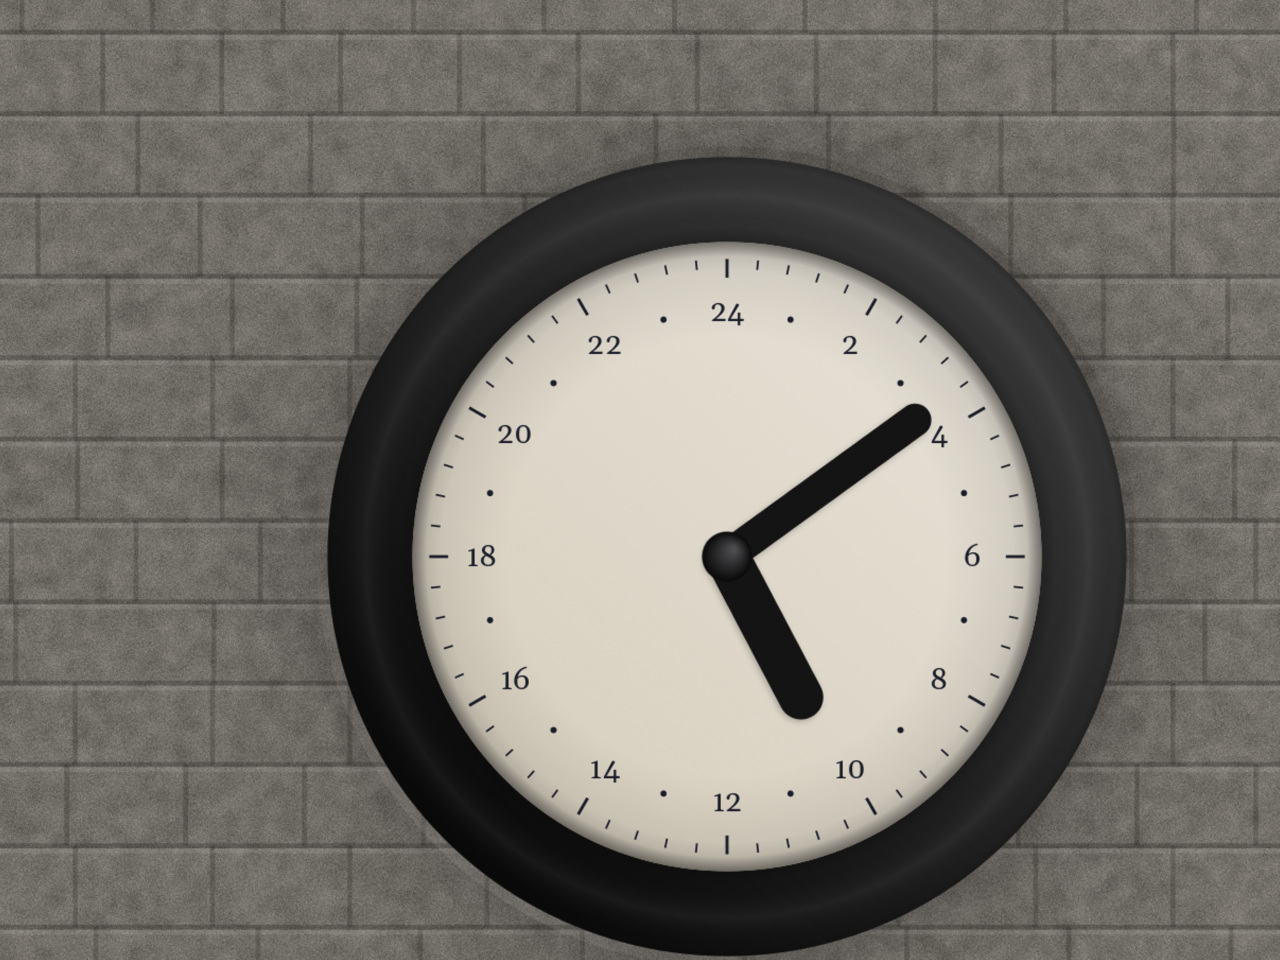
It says 10.09
